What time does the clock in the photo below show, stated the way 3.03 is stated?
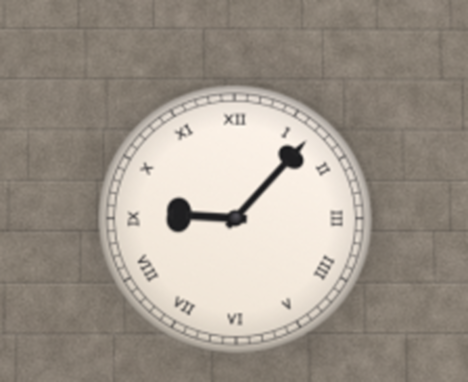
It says 9.07
